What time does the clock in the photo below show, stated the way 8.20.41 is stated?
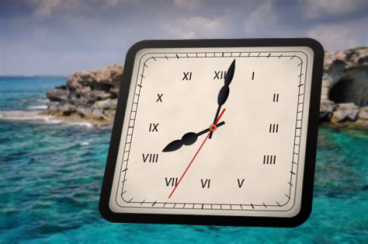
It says 8.01.34
